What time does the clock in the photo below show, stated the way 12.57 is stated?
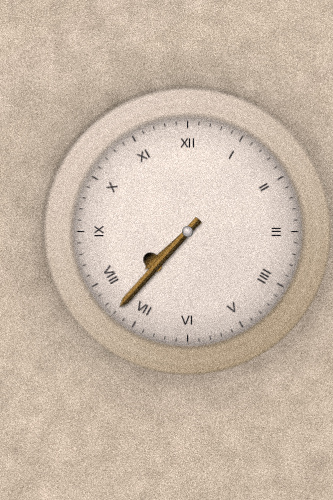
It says 7.37
